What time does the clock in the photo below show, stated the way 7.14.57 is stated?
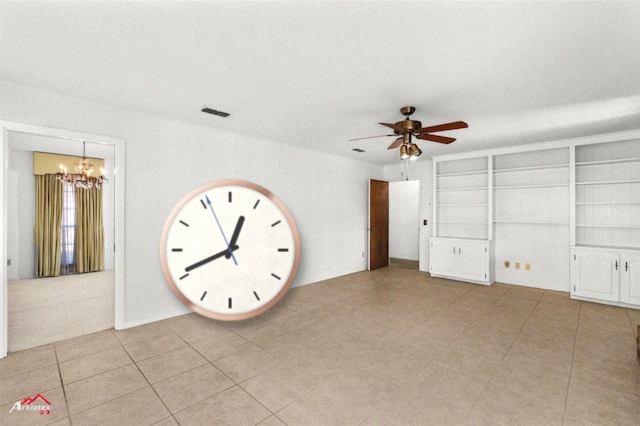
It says 12.40.56
